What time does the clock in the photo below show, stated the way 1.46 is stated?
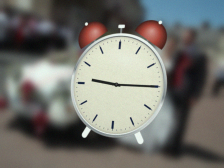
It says 9.15
